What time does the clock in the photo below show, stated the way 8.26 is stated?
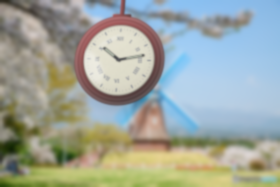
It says 10.13
